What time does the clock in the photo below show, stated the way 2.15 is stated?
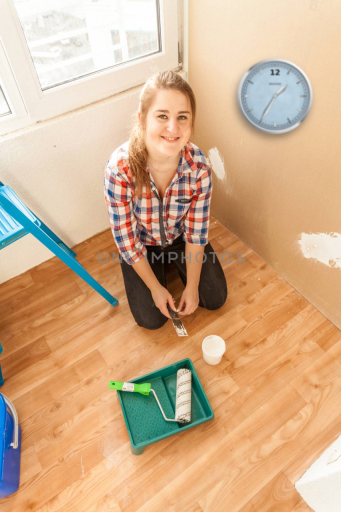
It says 1.35
